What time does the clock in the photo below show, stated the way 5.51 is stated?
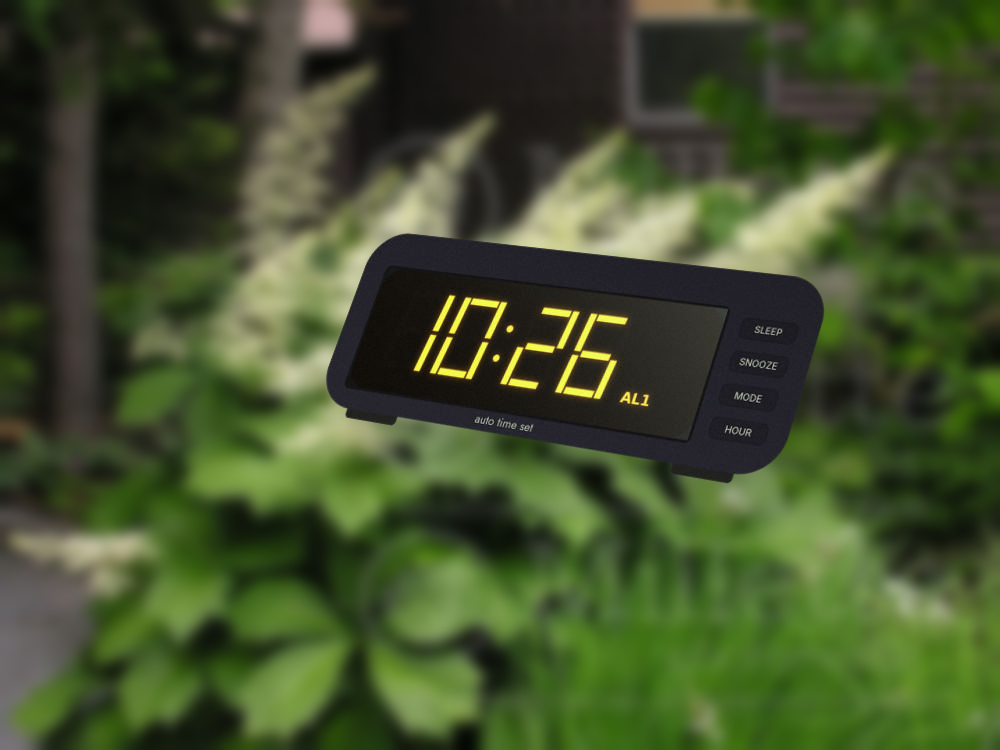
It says 10.26
